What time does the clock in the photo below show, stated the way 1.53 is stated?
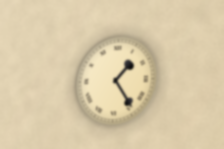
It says 1.24
